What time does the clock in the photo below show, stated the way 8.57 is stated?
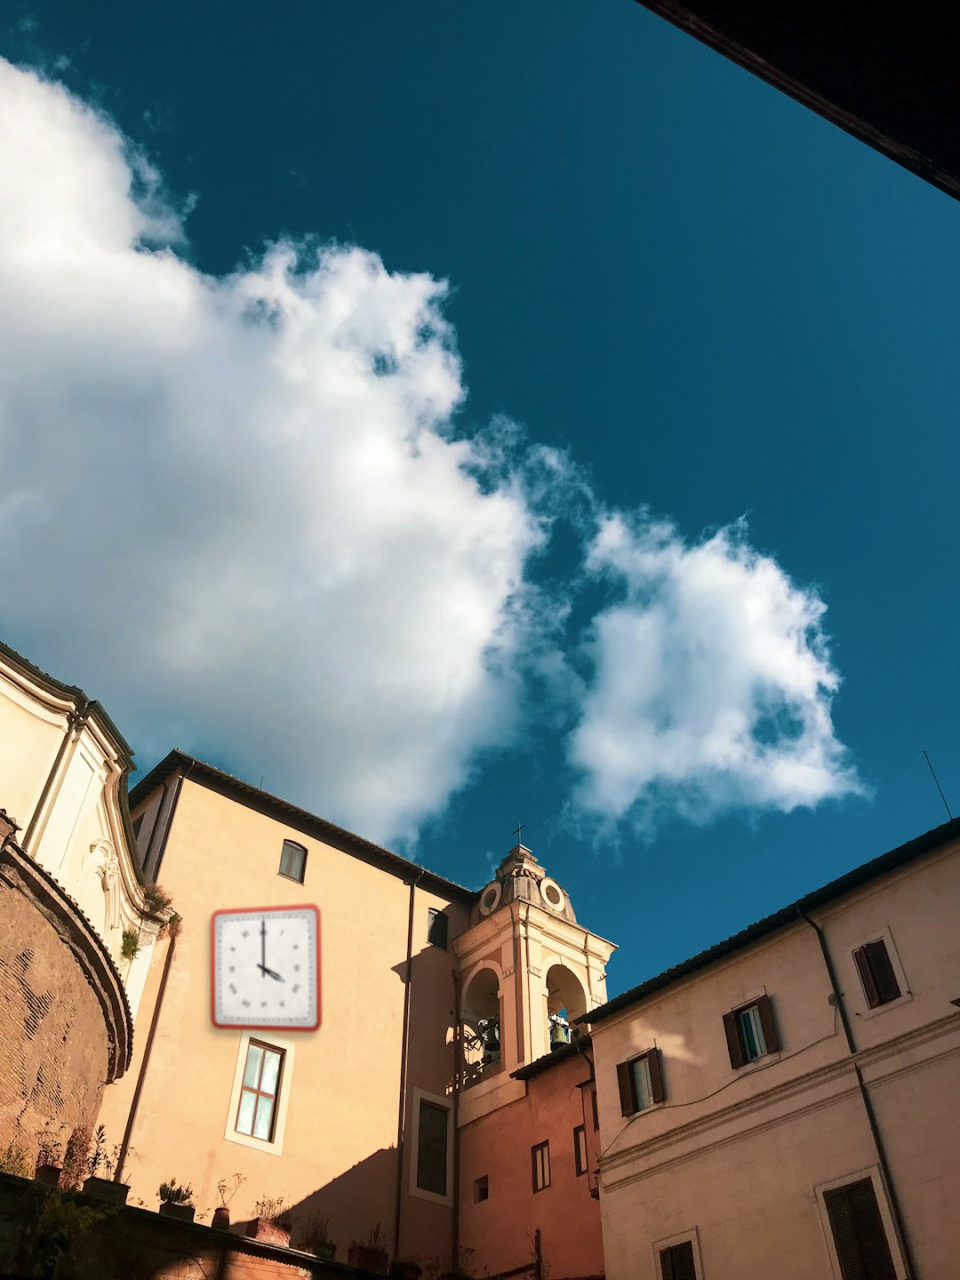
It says 4.00
